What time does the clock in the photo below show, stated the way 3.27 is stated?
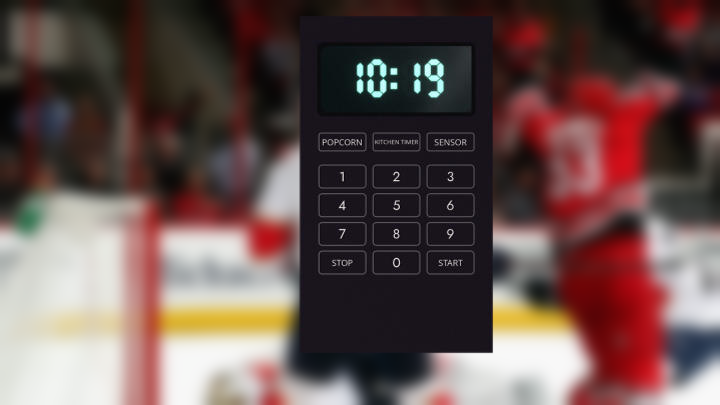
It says 10.19
